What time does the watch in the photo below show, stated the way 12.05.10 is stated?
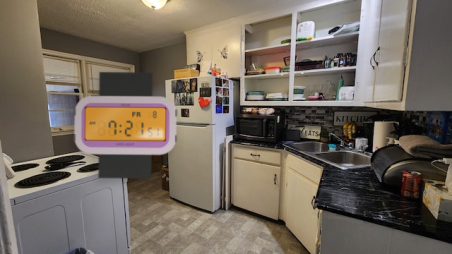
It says 7.21.51
